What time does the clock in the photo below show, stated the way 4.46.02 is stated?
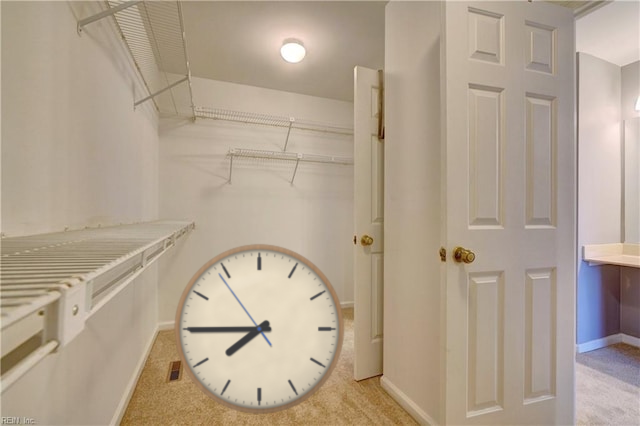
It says 7.44.54
